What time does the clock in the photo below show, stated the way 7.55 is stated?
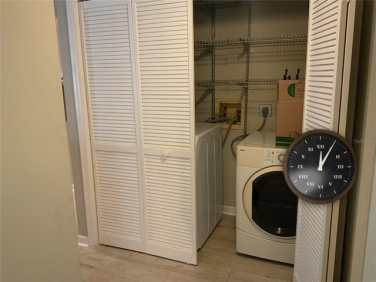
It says 12.05
